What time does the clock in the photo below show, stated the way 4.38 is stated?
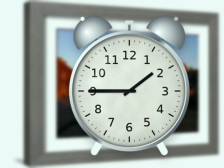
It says 1.45
